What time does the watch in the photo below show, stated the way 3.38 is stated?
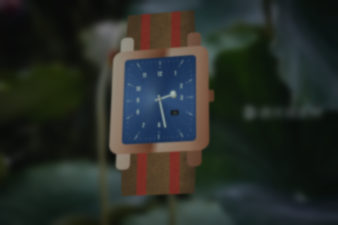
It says 2.28
